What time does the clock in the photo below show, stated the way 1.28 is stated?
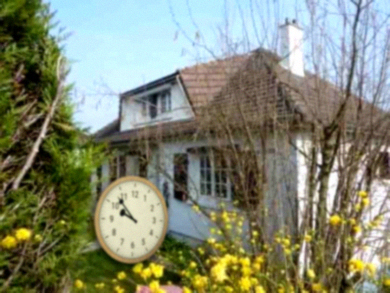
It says 9.53
